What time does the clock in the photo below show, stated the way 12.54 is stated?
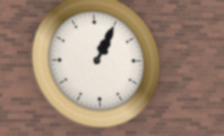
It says 1.05
